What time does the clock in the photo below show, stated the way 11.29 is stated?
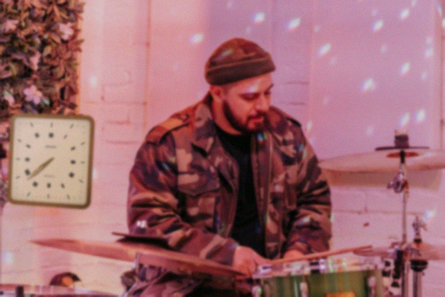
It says 7.38
